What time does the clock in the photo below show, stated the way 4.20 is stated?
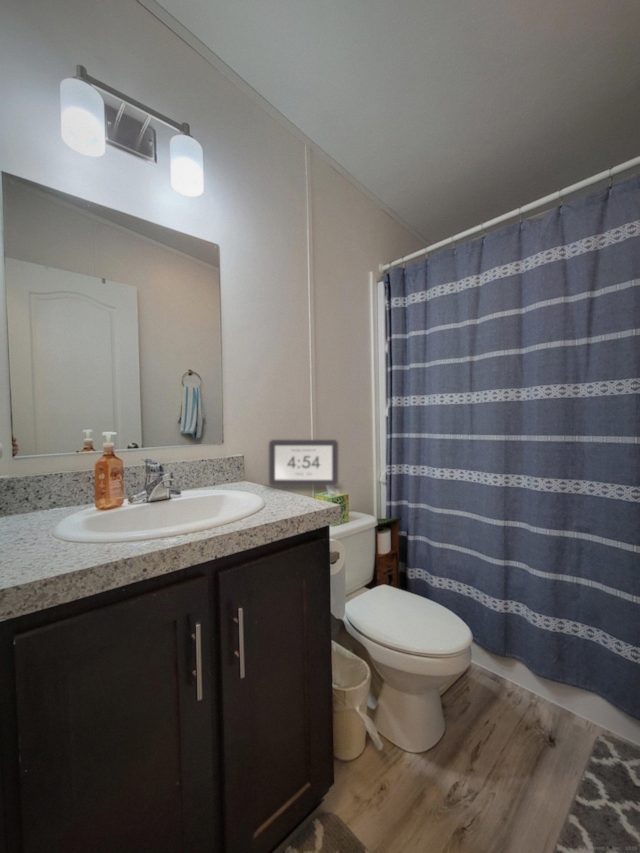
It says 4.54
